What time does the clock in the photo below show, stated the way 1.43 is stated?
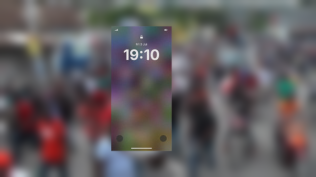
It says 19.10
